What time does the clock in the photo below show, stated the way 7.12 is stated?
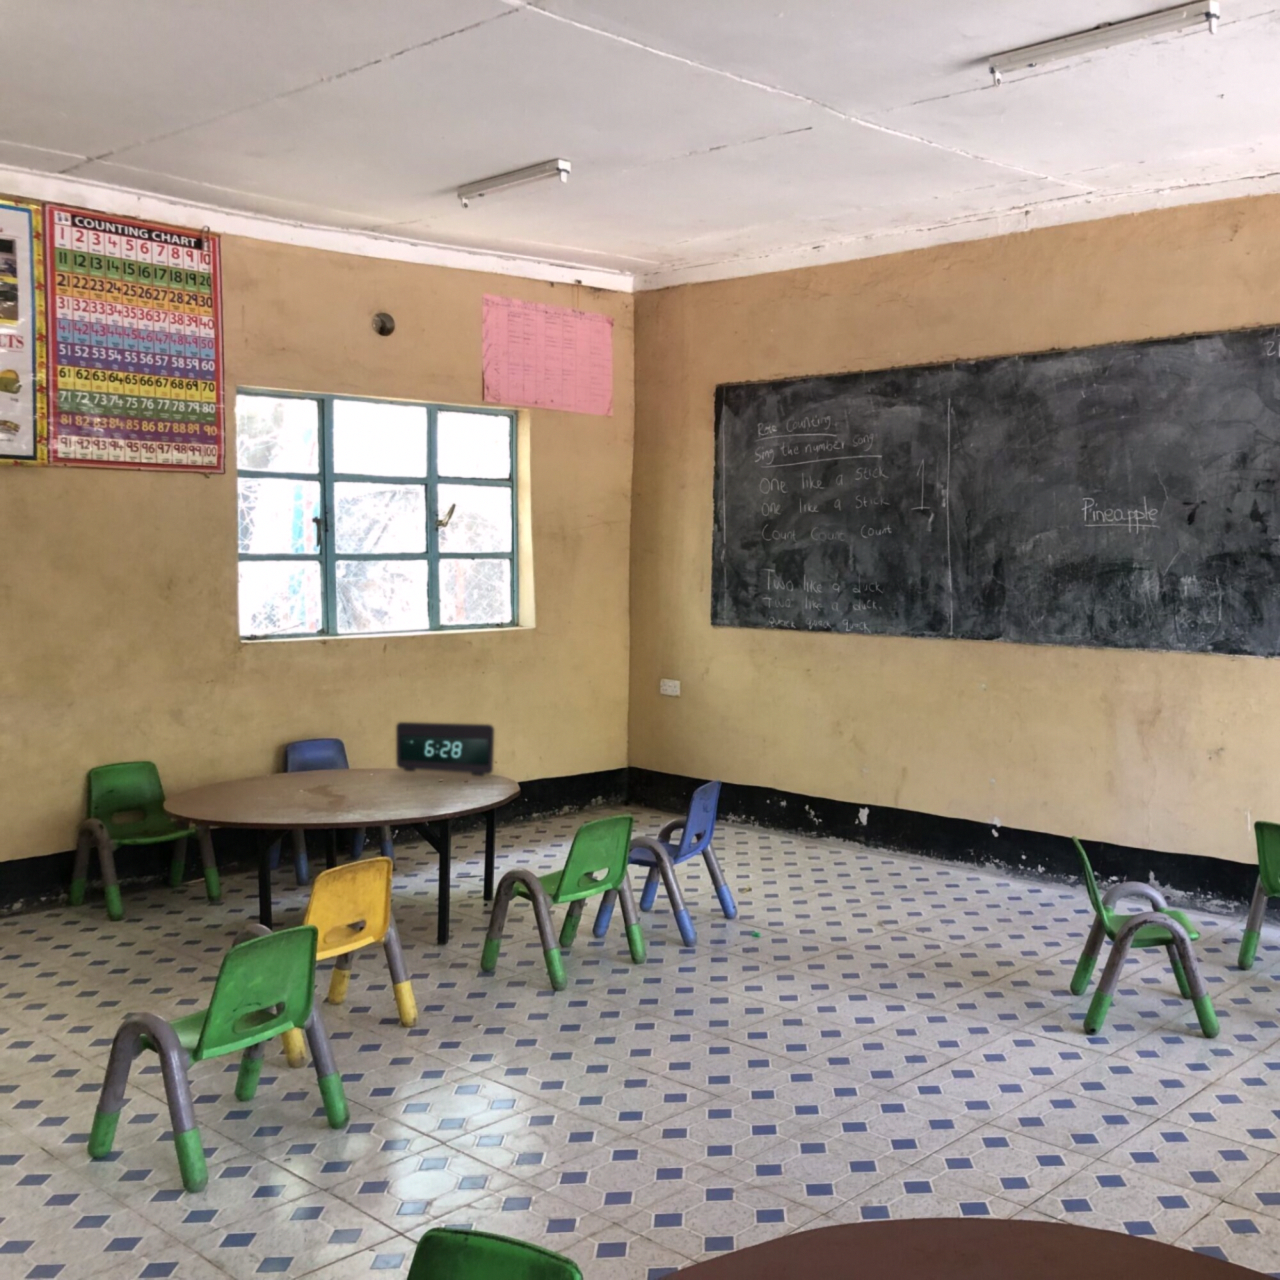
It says 6.28
